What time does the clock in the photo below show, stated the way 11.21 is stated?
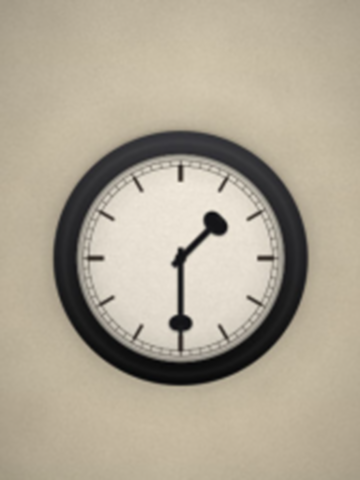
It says 1.30
